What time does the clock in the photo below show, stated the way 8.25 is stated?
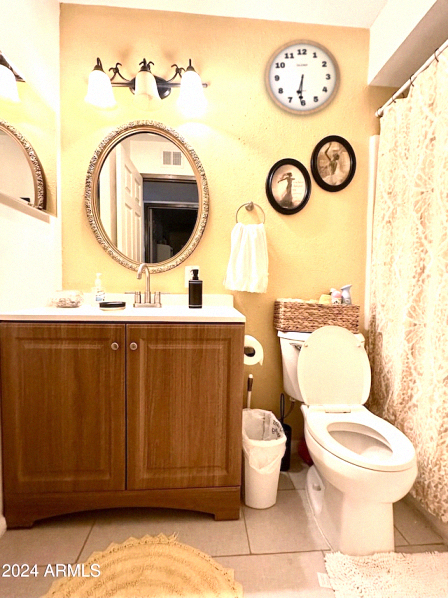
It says 6.31
